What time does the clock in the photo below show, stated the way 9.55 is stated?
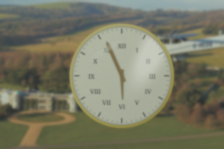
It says 5.56
